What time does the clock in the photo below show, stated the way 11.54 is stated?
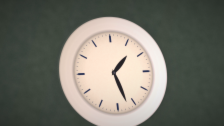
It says 1.27
